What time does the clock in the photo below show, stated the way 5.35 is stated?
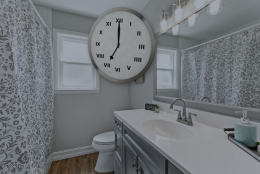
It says 7.00
